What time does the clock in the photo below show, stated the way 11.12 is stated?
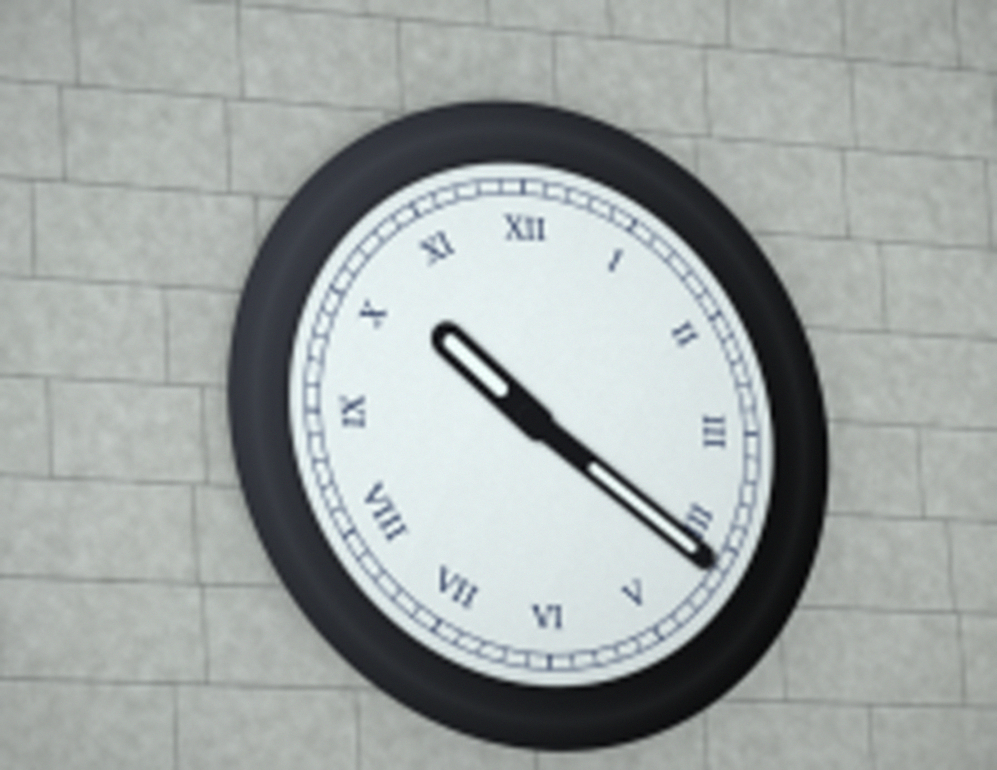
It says 10.21
